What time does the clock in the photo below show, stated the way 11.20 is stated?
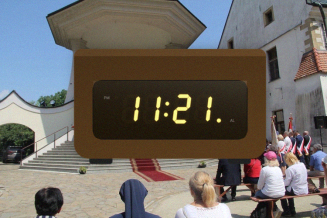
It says 11.21
